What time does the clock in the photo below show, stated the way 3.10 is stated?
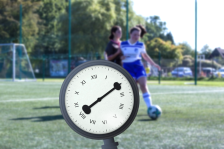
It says 8.11
